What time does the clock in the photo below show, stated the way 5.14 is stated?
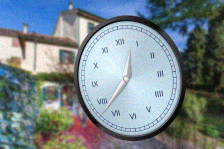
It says 12.38
